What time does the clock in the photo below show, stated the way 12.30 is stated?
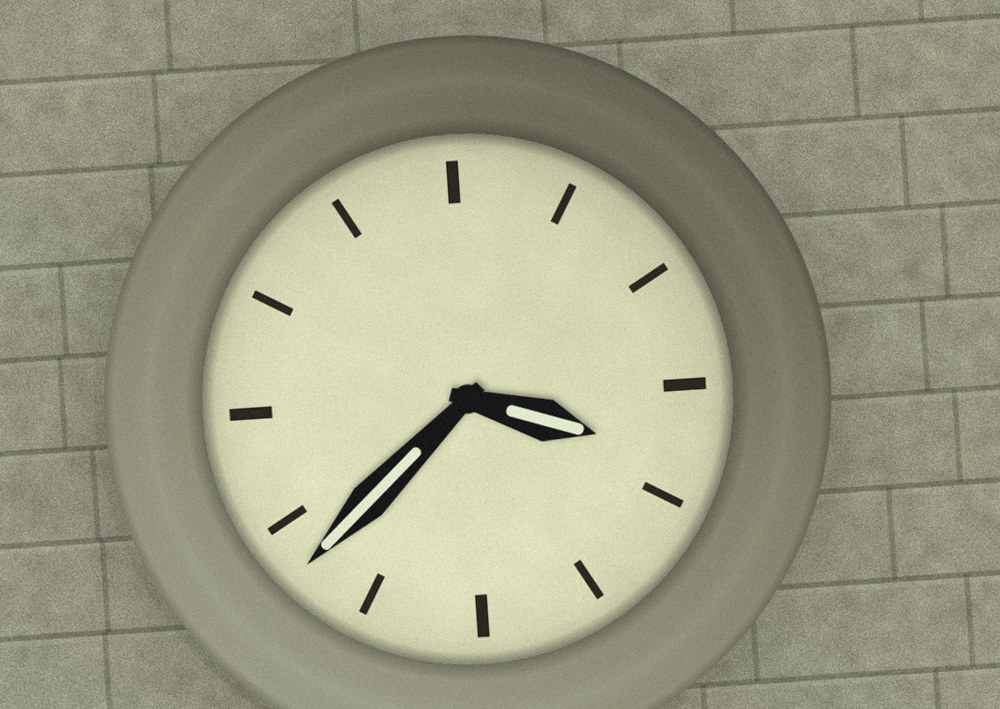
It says 3.38
